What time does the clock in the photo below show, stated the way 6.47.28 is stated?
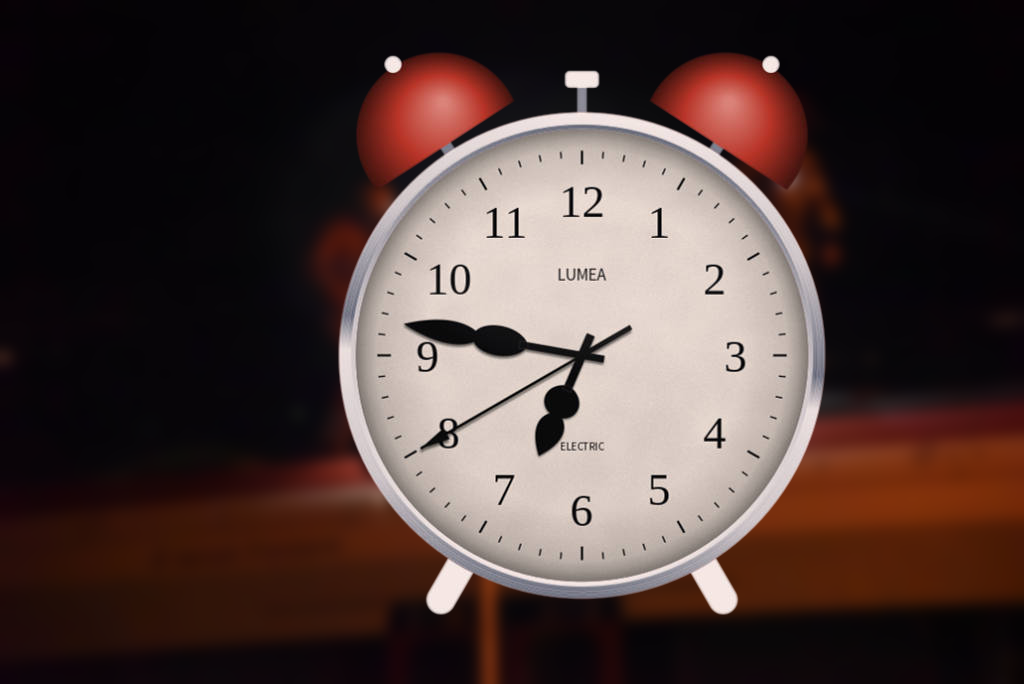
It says 6.46.40
